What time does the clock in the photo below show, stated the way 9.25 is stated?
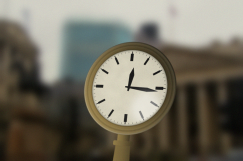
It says 12.16
